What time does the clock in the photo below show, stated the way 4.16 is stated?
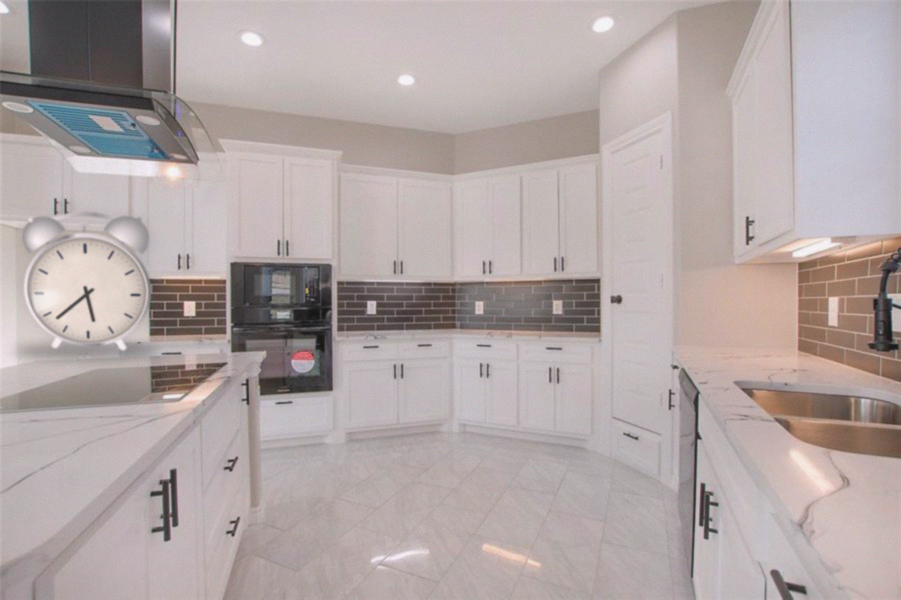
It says 5.38
